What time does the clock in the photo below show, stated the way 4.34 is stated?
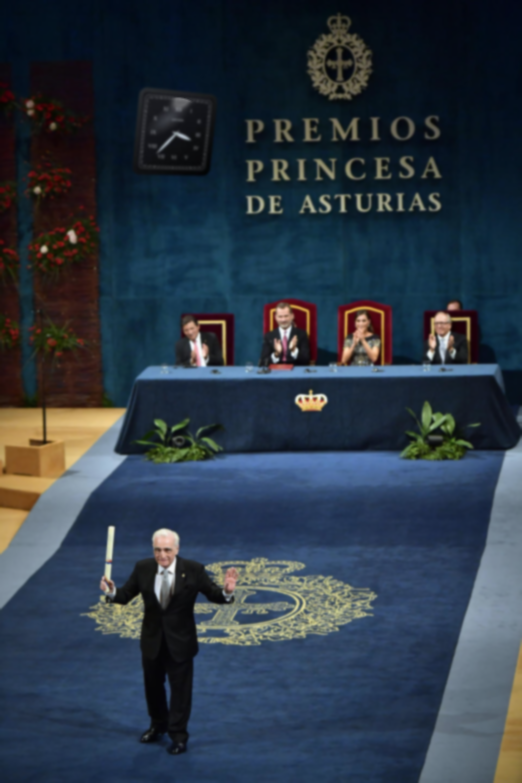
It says 3.37
